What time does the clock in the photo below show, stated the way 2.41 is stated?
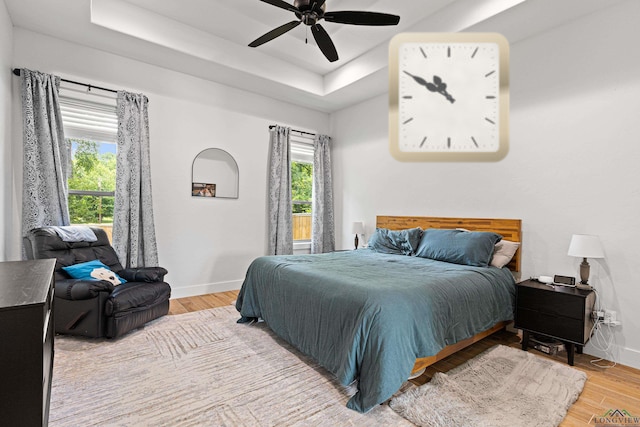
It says 10.50
